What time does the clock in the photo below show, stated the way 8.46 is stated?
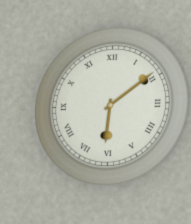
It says 6.09
